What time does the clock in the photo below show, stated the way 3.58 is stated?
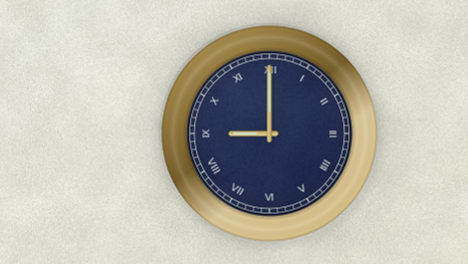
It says 9.00
